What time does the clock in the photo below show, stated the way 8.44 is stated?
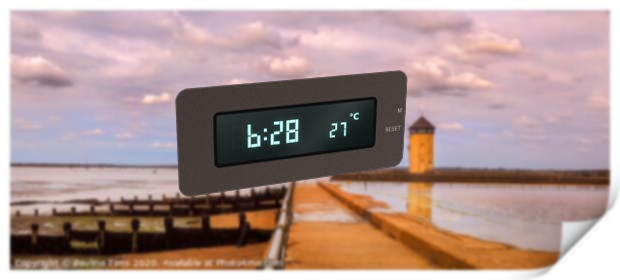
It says 6.28
